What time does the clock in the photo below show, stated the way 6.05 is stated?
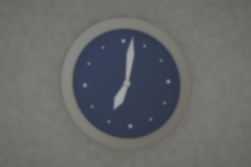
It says 7.02
